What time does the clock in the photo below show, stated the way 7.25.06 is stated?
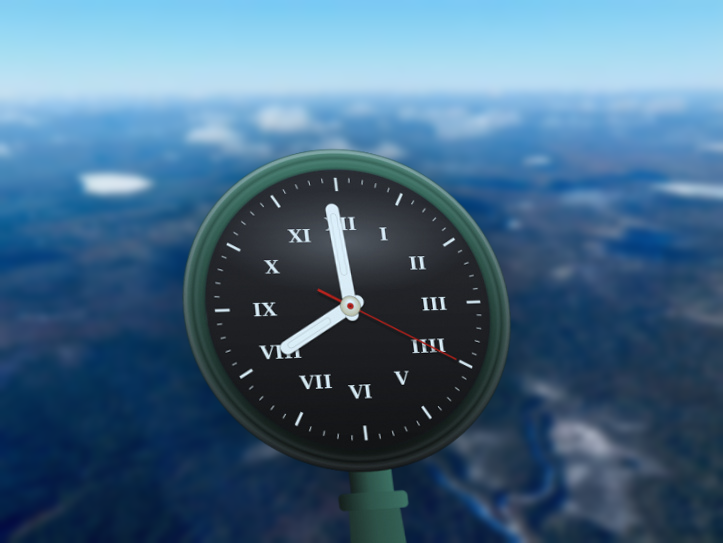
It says 7.59.20
